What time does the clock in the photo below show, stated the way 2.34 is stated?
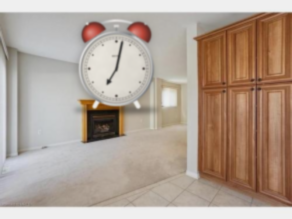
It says 7.02
